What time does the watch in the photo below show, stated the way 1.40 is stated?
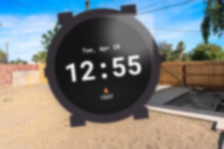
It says 12.55
